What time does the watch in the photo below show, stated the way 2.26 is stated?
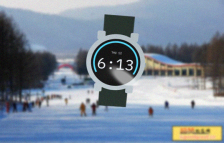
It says 6.13
